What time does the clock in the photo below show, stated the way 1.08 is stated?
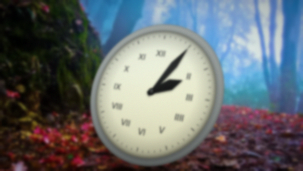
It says 2.05
